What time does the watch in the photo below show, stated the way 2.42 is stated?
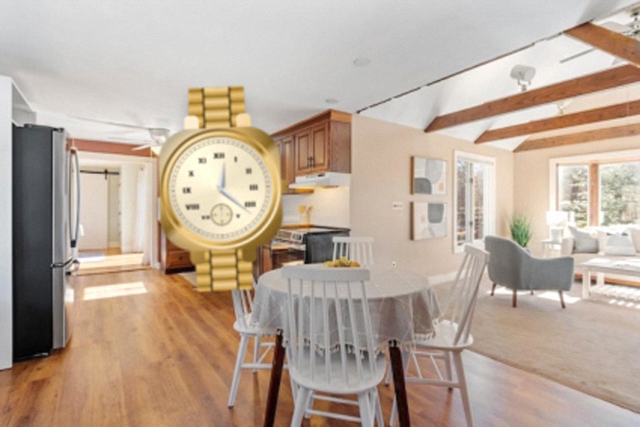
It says 12.22
